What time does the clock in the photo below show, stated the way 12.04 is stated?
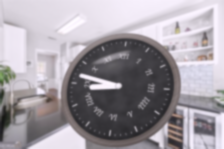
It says 8.47
